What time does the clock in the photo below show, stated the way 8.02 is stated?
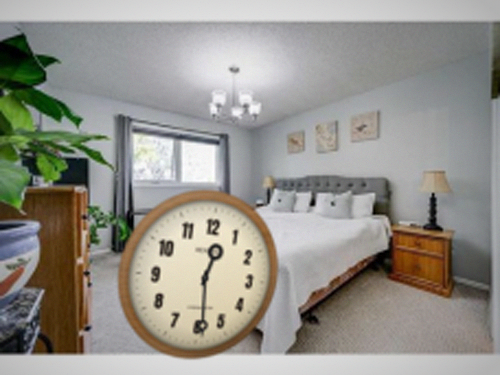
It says 12.29
